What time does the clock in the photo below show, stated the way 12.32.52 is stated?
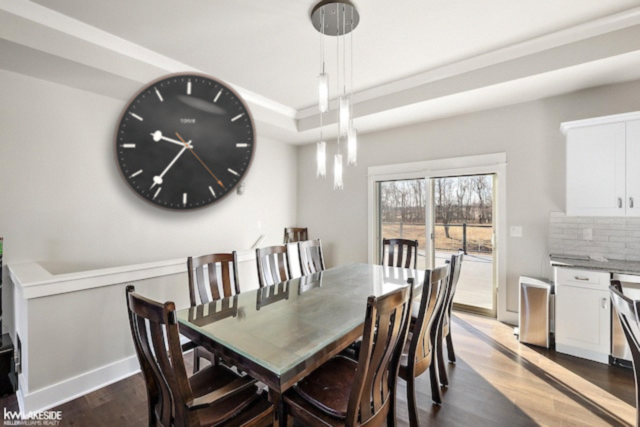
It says 9.36.23
